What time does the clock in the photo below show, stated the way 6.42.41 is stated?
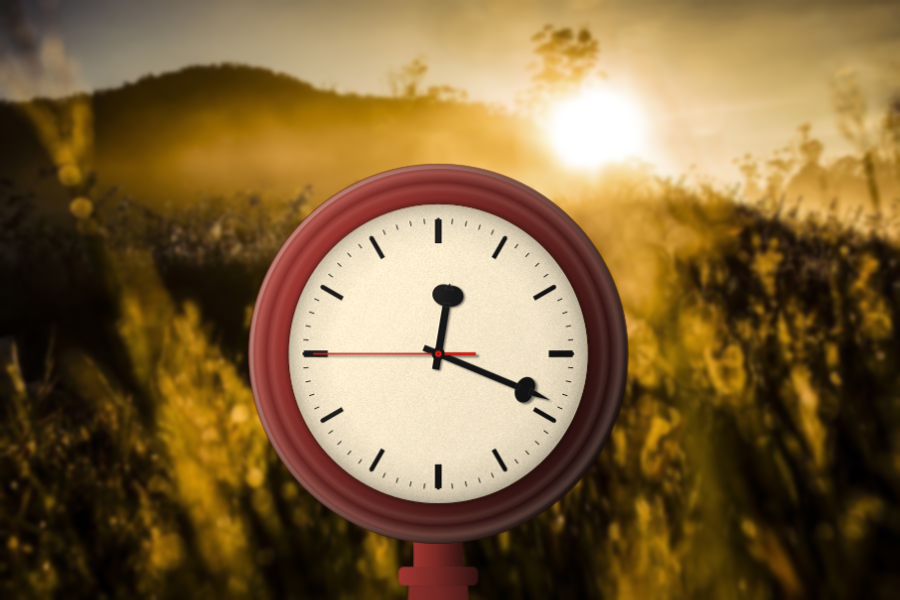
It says 12.18.45
